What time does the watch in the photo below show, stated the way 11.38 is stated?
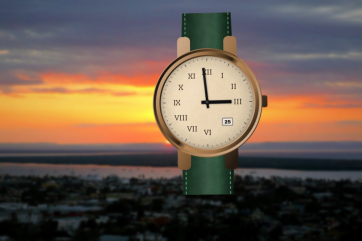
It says 2.59
